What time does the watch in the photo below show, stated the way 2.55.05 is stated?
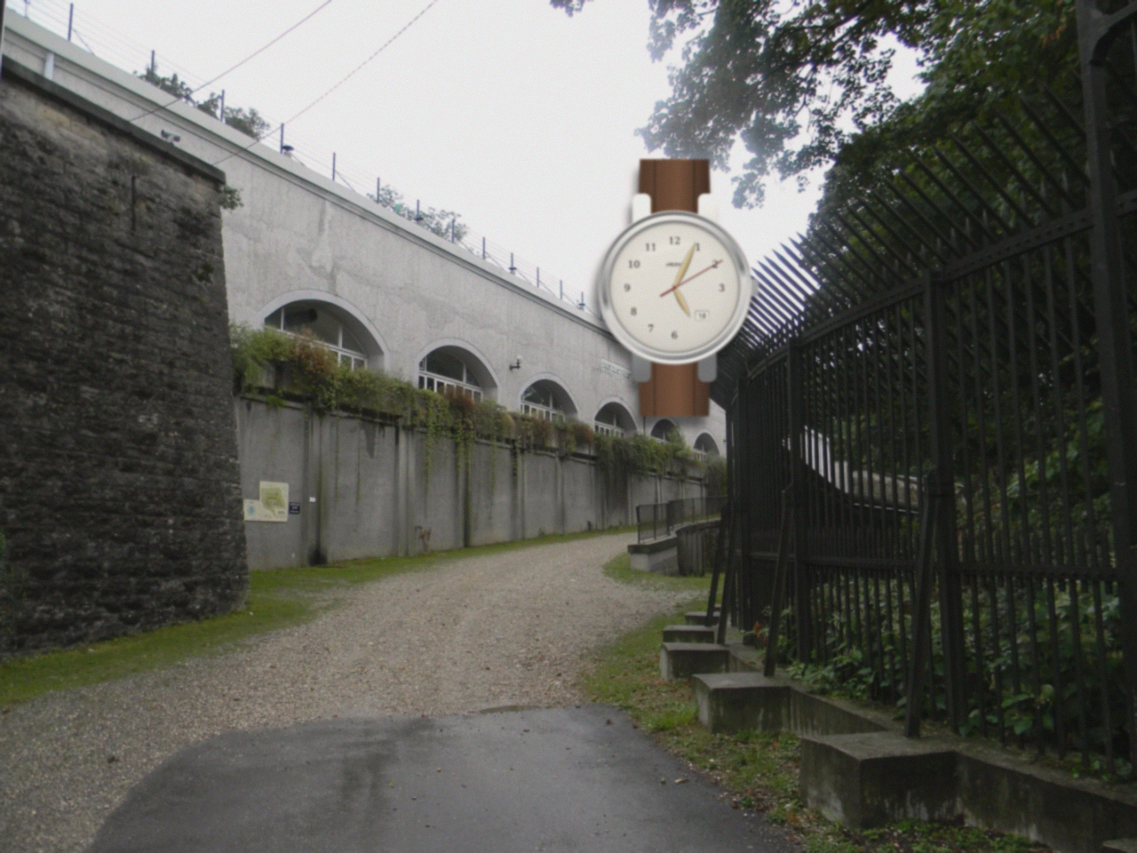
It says 5.04.10
